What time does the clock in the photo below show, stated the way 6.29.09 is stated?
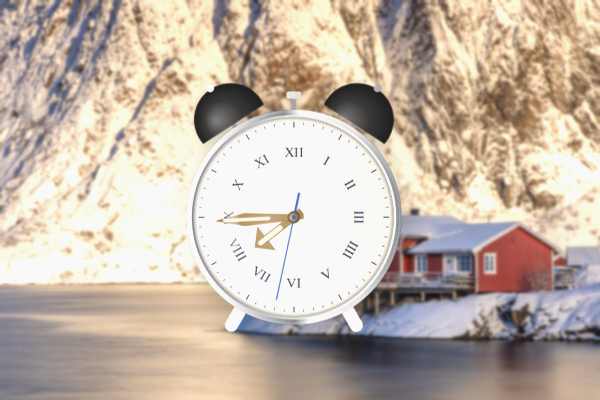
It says 7.44.32
